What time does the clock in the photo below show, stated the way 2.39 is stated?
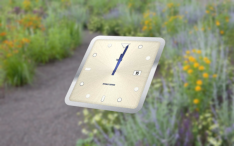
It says 12.01
